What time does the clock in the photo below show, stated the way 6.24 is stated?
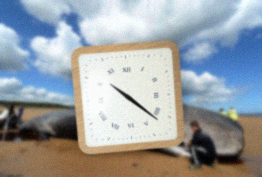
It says 10.22
